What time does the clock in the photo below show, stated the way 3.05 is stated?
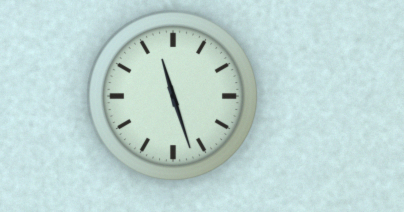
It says 11.27
